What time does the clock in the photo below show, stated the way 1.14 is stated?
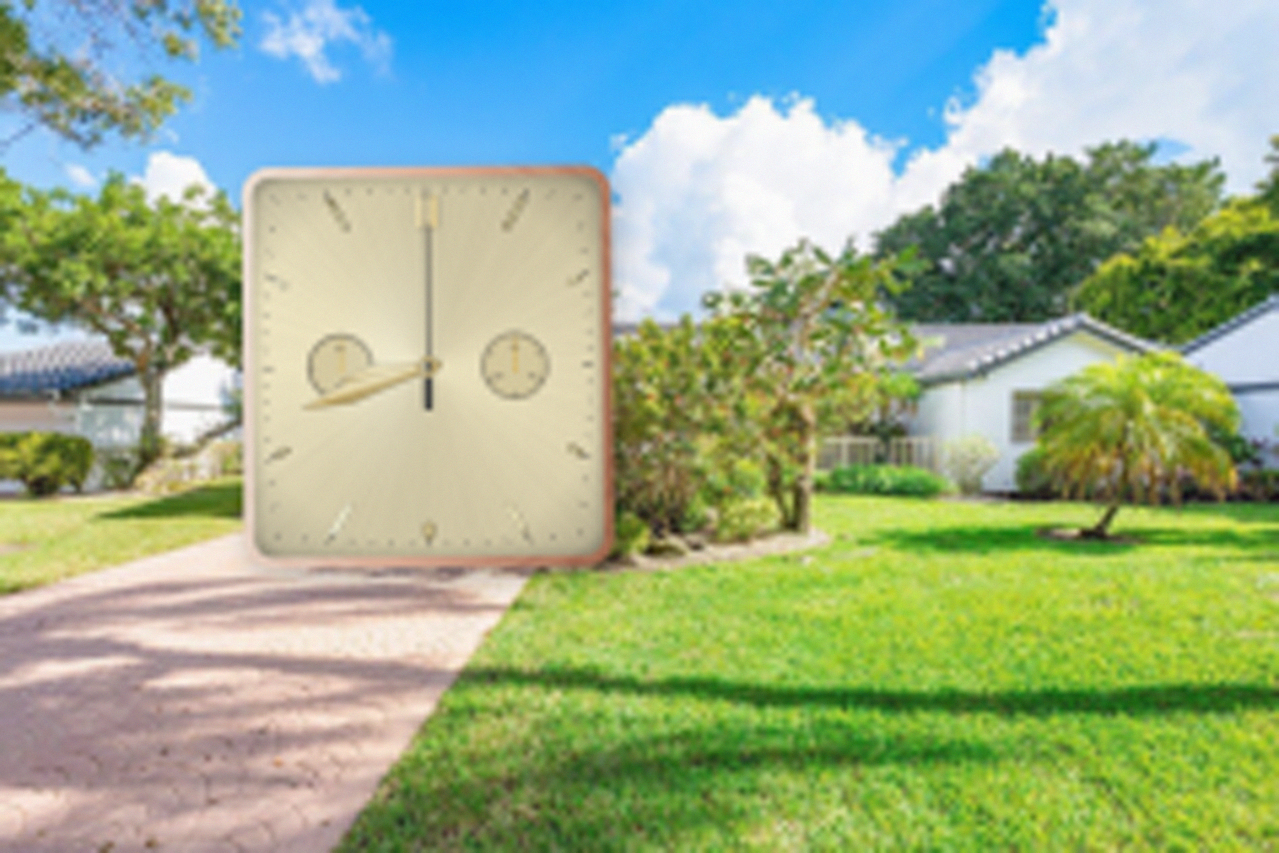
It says 8.42
